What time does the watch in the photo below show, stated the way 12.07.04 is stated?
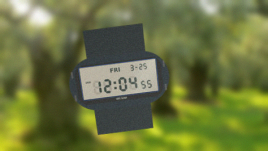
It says 12.04.55
